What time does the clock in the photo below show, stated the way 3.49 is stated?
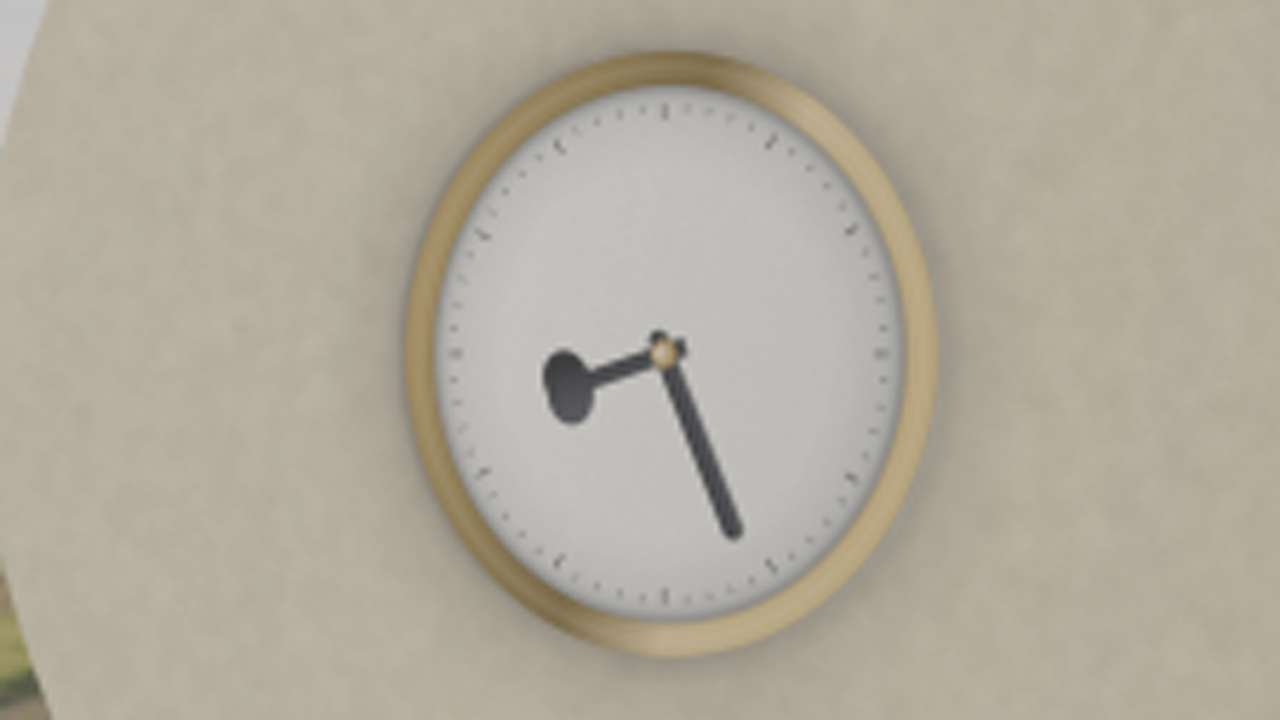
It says 8.26
